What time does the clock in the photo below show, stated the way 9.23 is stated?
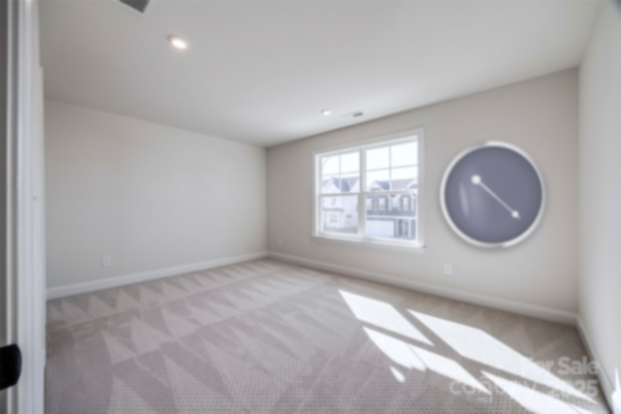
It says 10.22
